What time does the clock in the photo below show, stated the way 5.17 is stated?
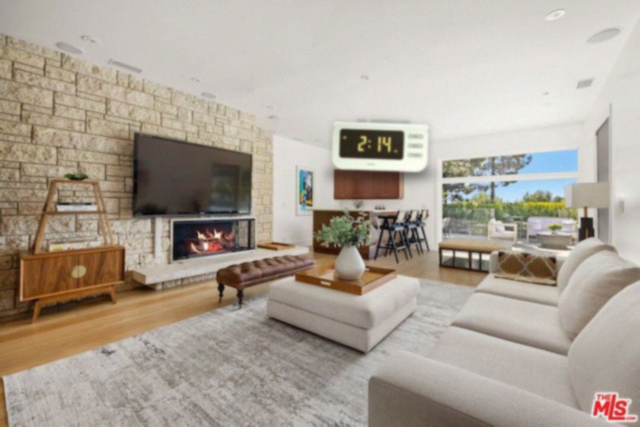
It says 2.14
